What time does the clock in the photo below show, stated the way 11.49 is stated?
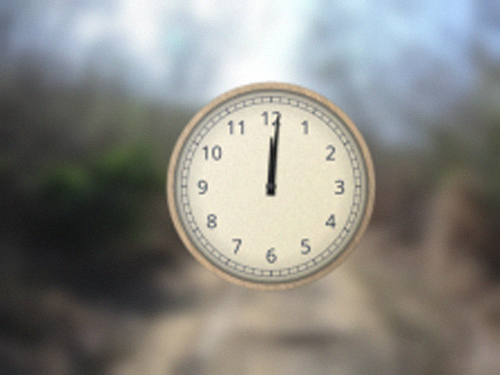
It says 12.01
